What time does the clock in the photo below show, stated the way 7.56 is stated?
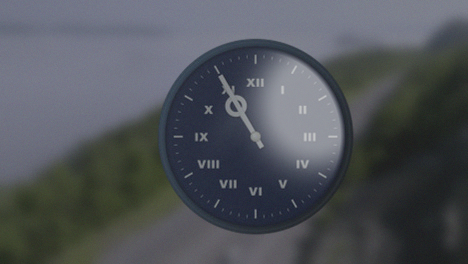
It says 10.55
